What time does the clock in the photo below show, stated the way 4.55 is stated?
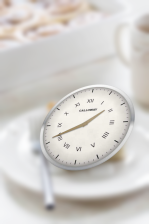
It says 1.41
